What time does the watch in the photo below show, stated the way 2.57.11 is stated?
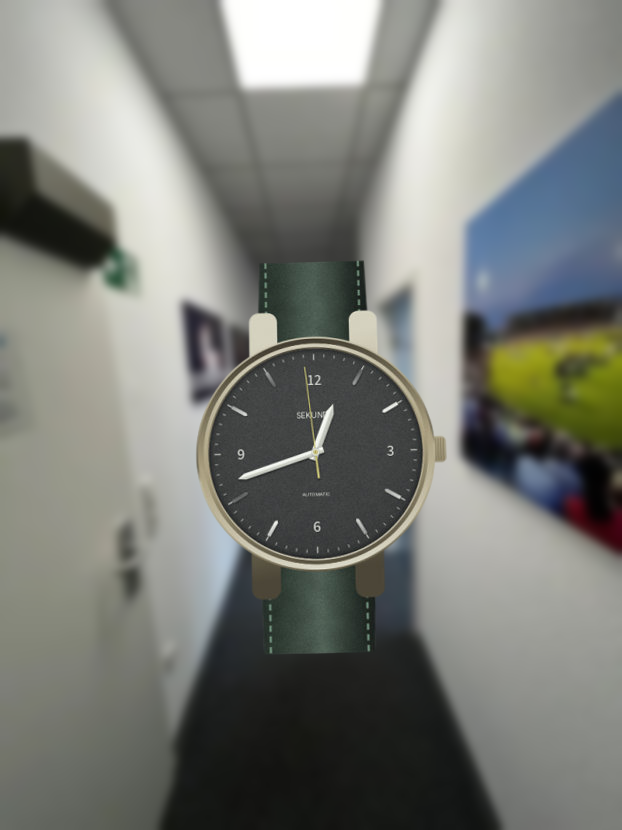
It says 12.41.59
